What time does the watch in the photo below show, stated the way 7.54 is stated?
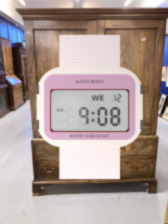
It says 9.08
